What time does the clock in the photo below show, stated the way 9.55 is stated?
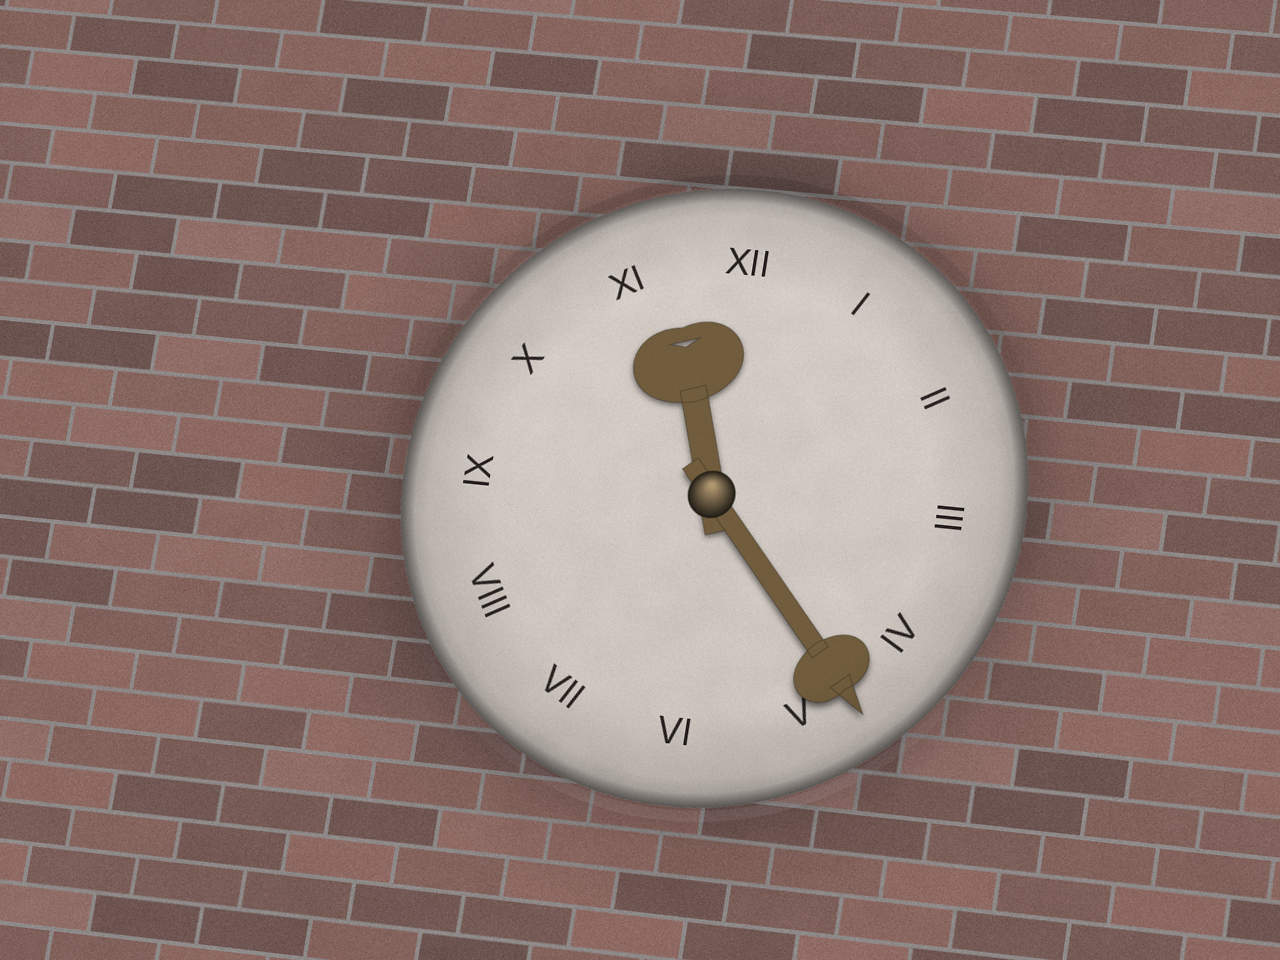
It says 11.23
